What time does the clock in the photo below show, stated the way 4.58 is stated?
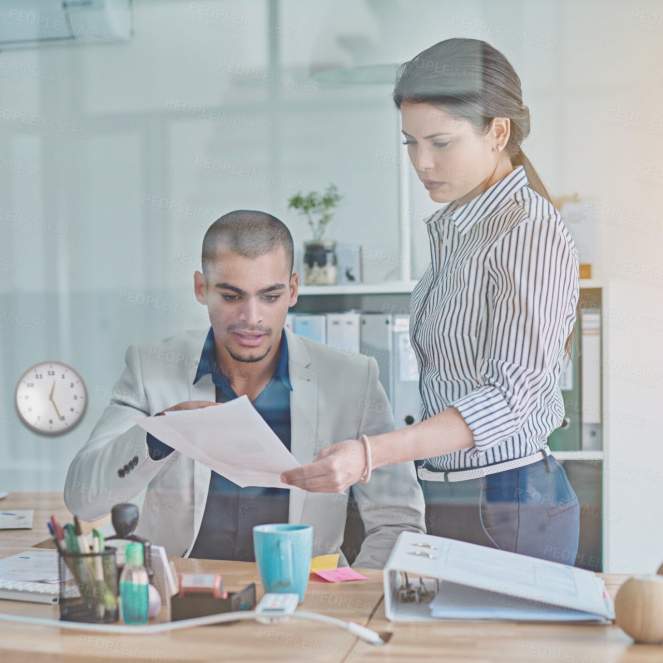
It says 12.26
